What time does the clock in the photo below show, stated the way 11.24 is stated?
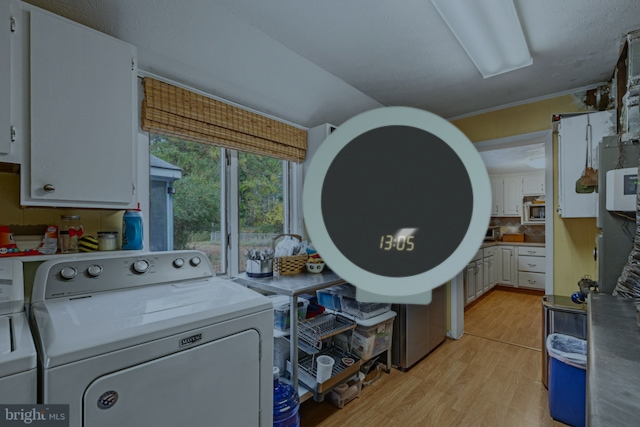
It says 13.05
